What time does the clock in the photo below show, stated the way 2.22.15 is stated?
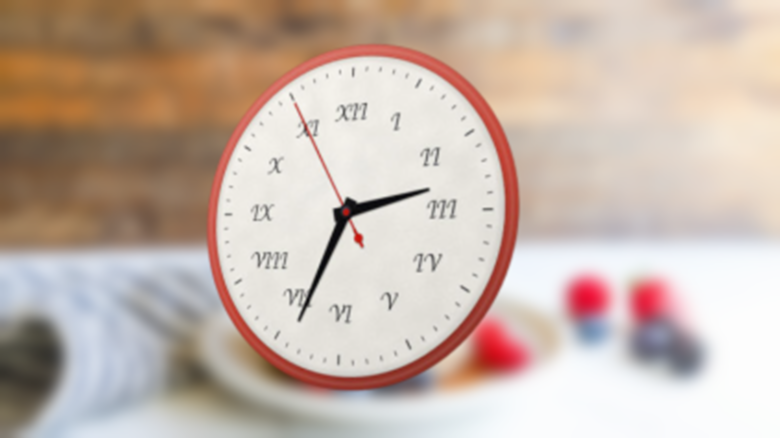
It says 2.33.55
